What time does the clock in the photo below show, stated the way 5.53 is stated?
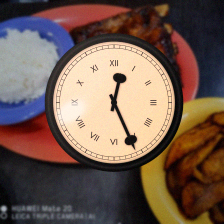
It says 12.26
